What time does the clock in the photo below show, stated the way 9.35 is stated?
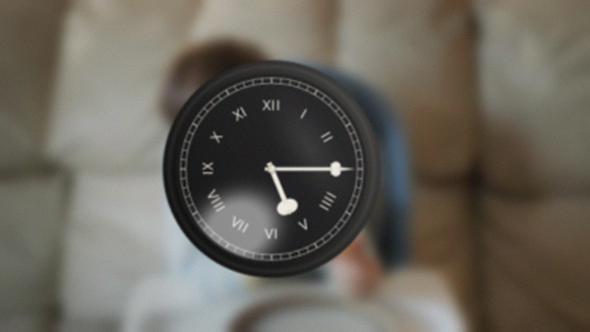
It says 5.15
